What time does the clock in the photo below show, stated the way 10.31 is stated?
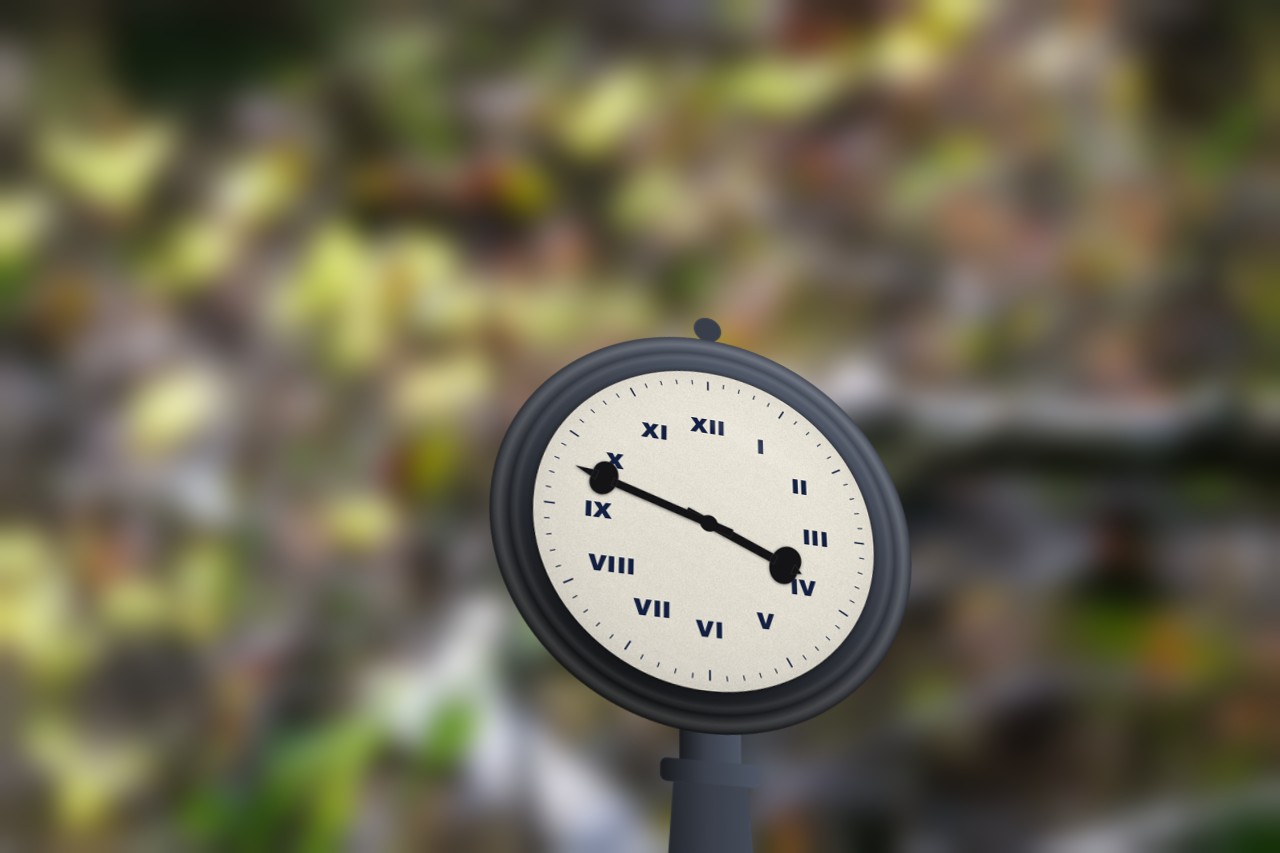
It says 3.48
